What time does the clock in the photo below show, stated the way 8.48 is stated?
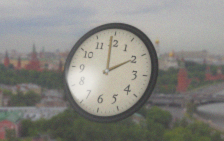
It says 1.59
